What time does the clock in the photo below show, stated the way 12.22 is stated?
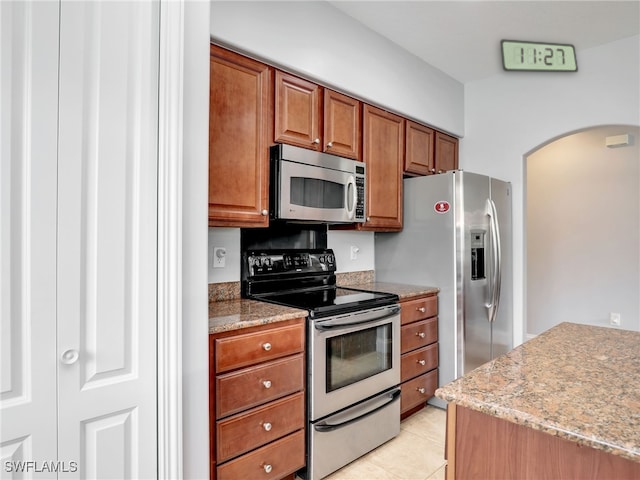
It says 11.27
